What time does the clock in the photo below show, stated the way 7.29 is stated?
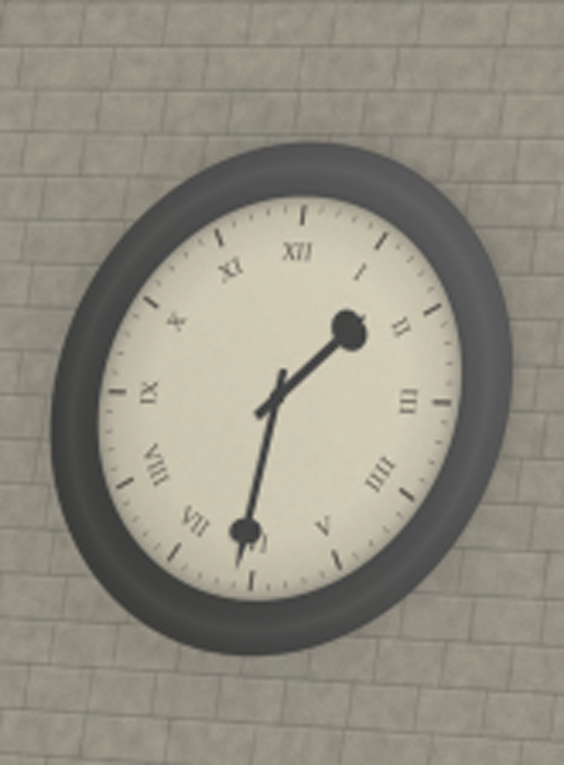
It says 1.31
